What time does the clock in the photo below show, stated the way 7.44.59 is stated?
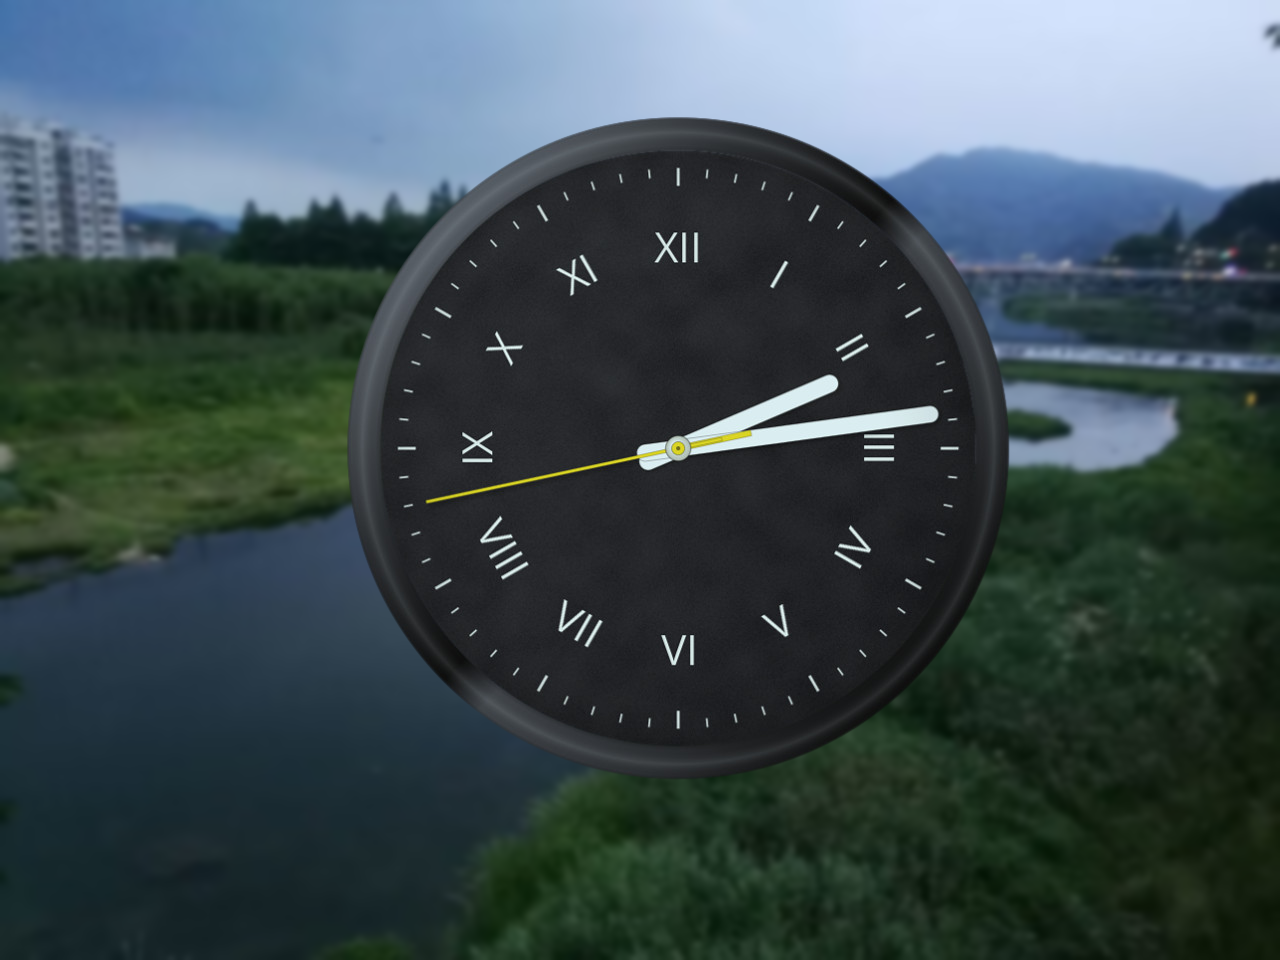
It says 2.13.43
